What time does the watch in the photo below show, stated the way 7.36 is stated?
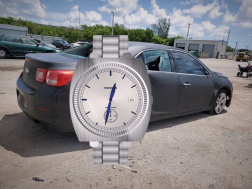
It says 12.32
